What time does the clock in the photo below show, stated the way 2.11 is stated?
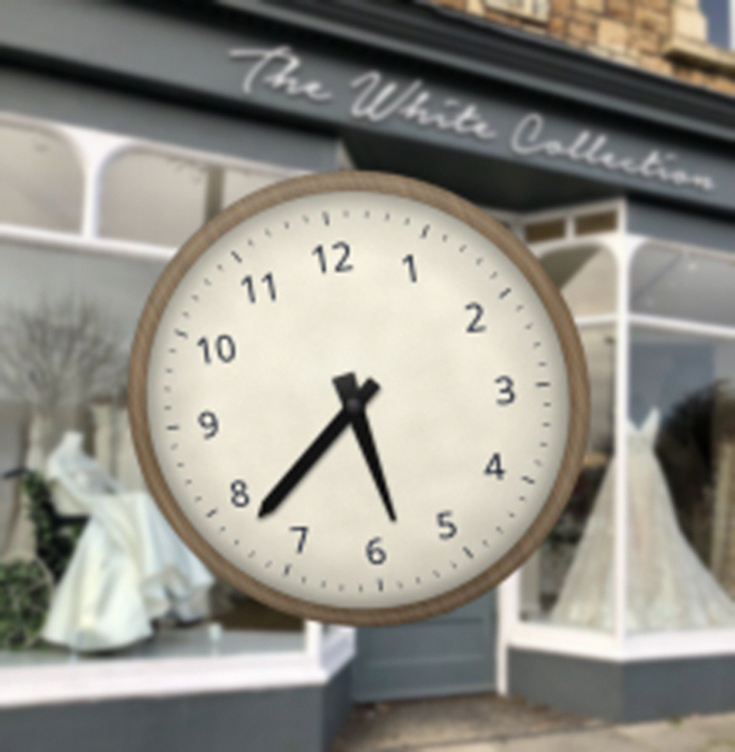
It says 5.38
